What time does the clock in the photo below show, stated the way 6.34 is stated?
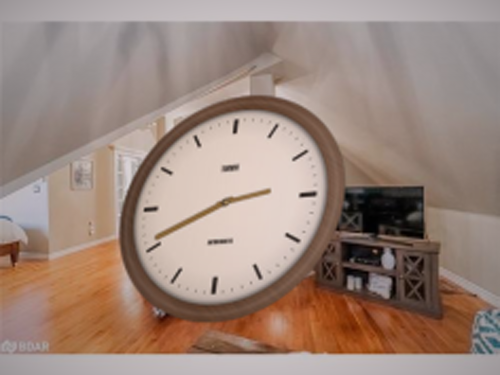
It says 2.41
